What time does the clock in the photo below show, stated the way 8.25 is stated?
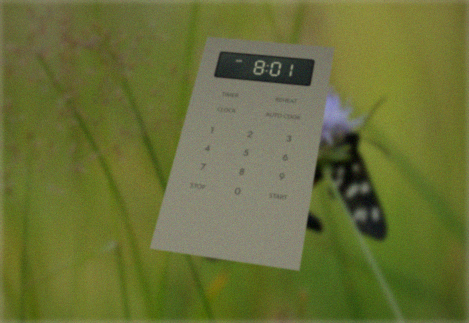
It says 8.01
